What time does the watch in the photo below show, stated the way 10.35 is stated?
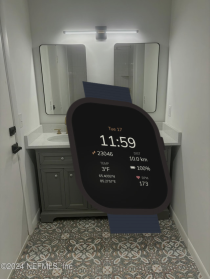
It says 11.59
